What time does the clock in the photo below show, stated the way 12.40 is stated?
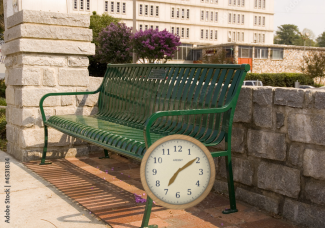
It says 7.09
